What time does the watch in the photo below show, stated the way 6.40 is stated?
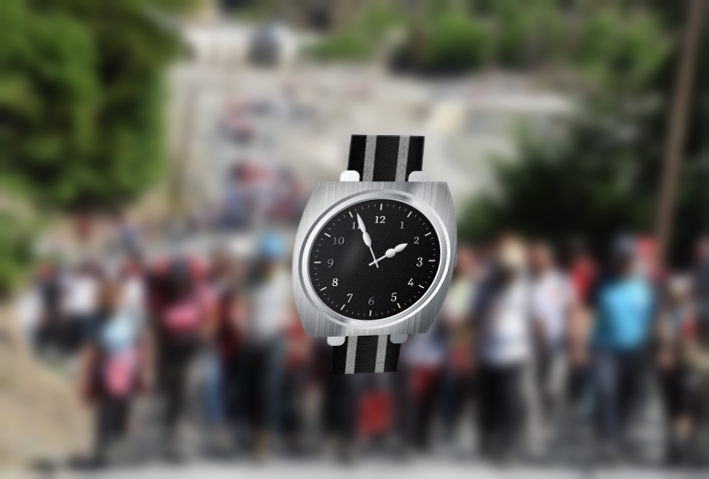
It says 1.56
